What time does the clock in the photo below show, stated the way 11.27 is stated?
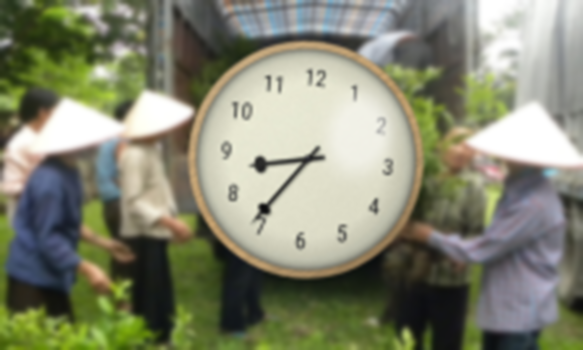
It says 8.36
